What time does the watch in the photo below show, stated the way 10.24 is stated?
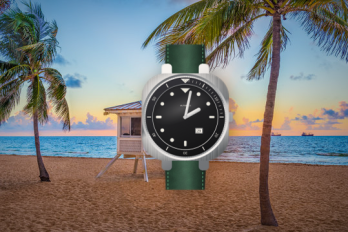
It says 2.02
